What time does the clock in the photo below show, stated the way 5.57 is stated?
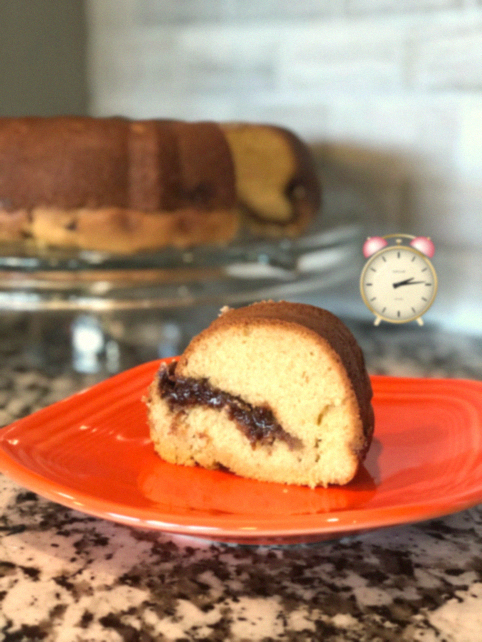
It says 2.14
